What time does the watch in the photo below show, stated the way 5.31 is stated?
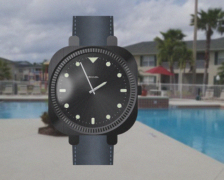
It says 1.56
